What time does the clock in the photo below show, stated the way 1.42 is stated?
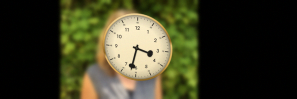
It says 3.32
